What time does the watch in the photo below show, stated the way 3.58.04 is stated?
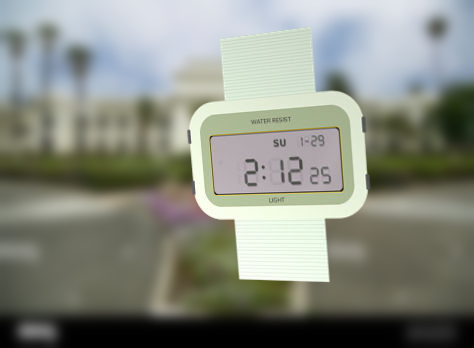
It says 2.12.25
